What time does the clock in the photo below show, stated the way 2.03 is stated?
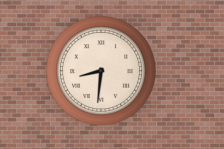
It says 8.31
